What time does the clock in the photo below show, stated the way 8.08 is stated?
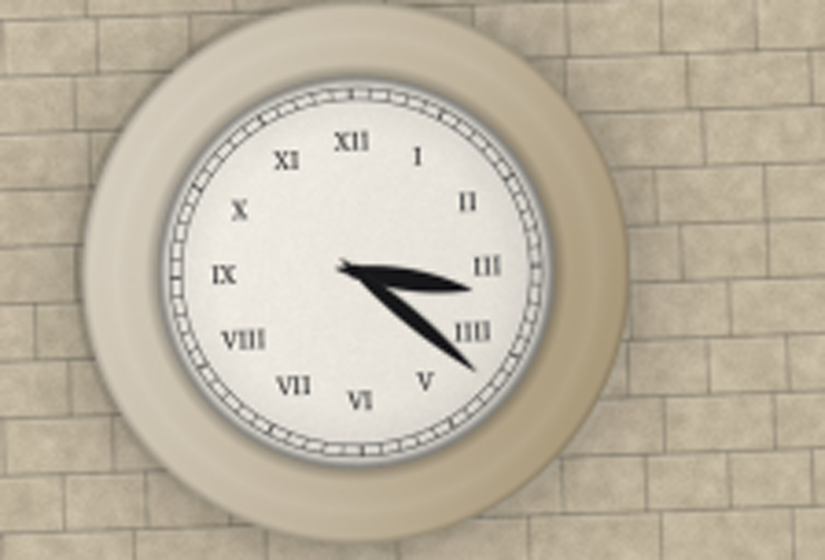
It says 3.22
